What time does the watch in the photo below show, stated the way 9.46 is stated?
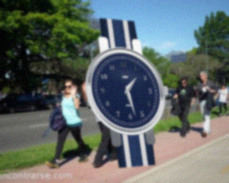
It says 1.28
